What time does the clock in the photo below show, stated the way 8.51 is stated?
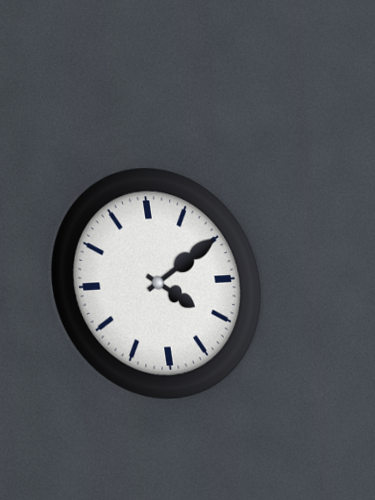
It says 4.10
